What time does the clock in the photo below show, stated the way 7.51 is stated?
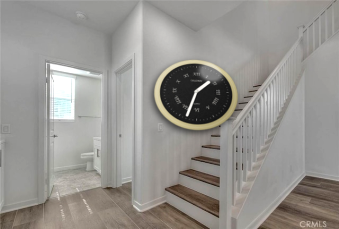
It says 1.33
